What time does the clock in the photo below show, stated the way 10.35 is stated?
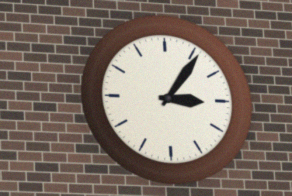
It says 3.06
